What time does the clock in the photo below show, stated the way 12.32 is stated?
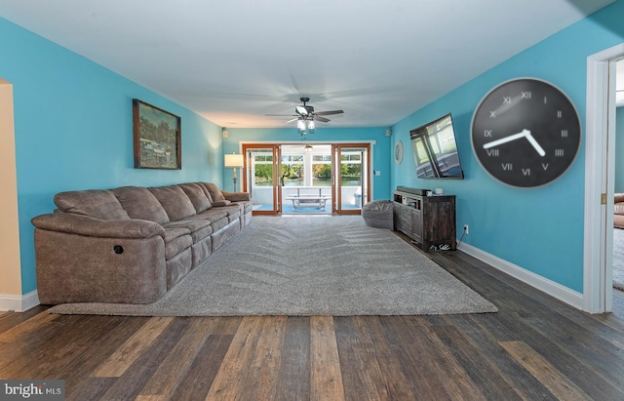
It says 4.42
